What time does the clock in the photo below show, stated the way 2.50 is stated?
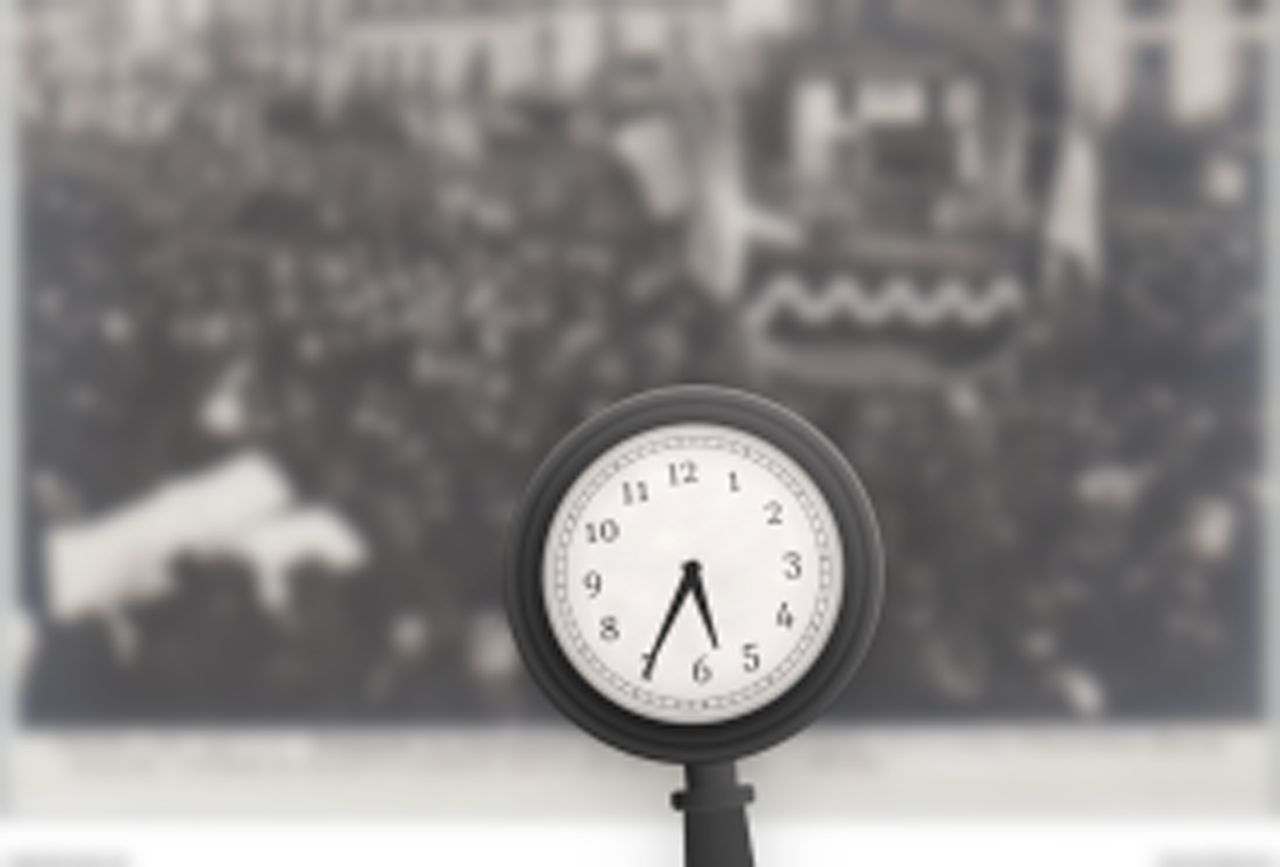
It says 5.35
